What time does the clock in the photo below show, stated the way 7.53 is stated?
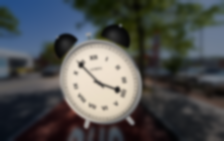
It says 3.54
